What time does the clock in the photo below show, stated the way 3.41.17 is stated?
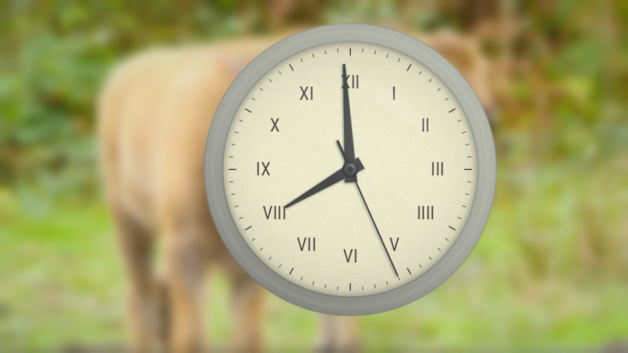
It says 7.59.26
